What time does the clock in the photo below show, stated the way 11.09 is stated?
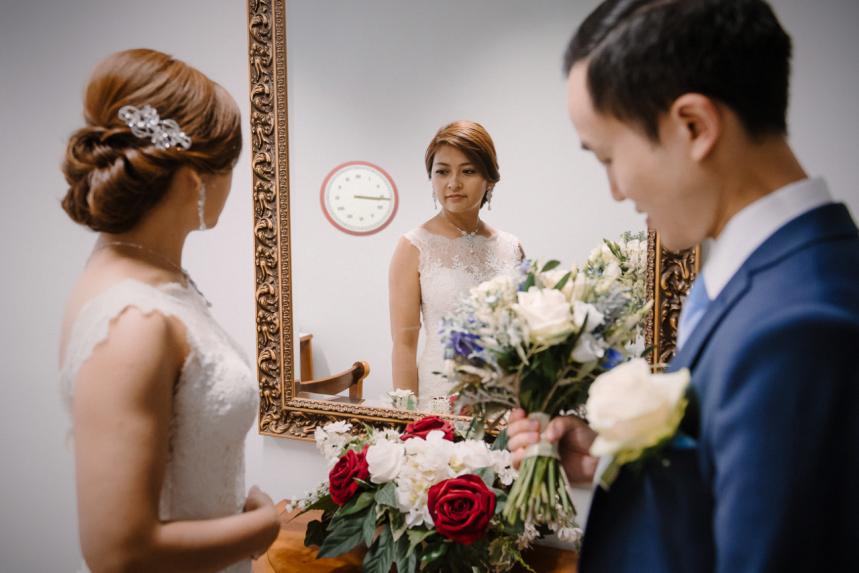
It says 3.16
